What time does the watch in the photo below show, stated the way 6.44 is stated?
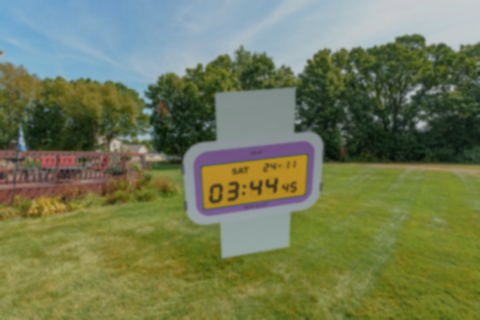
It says 3.44
